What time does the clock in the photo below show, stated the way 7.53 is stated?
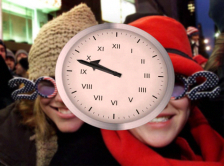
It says 9.48
